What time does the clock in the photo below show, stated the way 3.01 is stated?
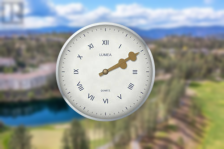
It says 2.10
